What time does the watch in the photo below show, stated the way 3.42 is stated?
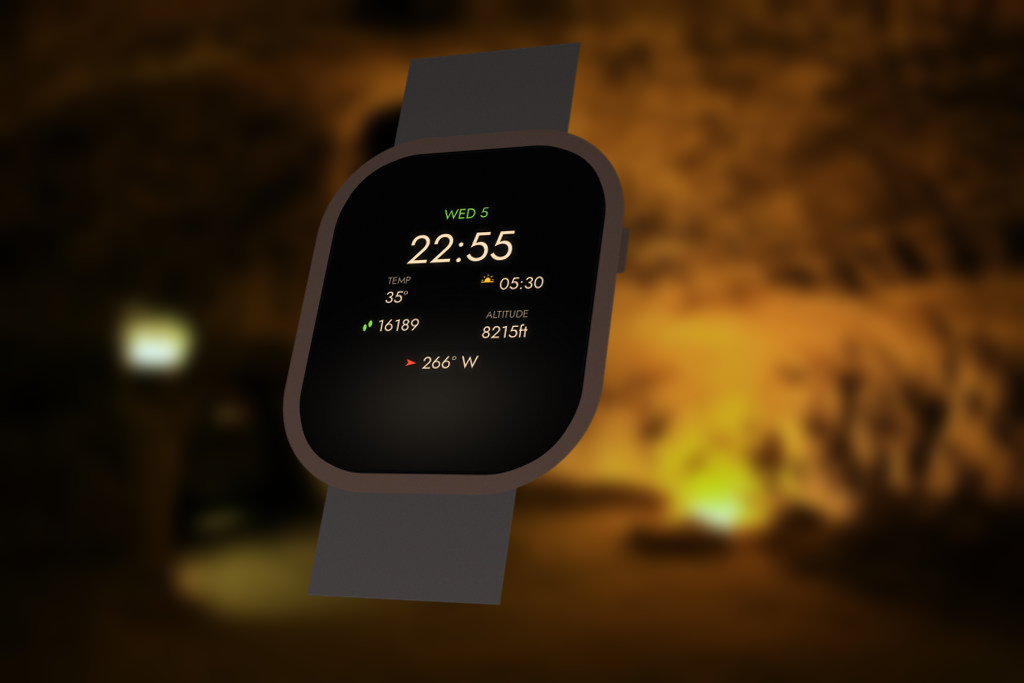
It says 22.55
